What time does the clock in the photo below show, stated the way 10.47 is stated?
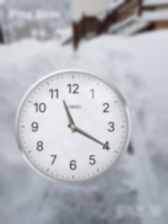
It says 11.20
